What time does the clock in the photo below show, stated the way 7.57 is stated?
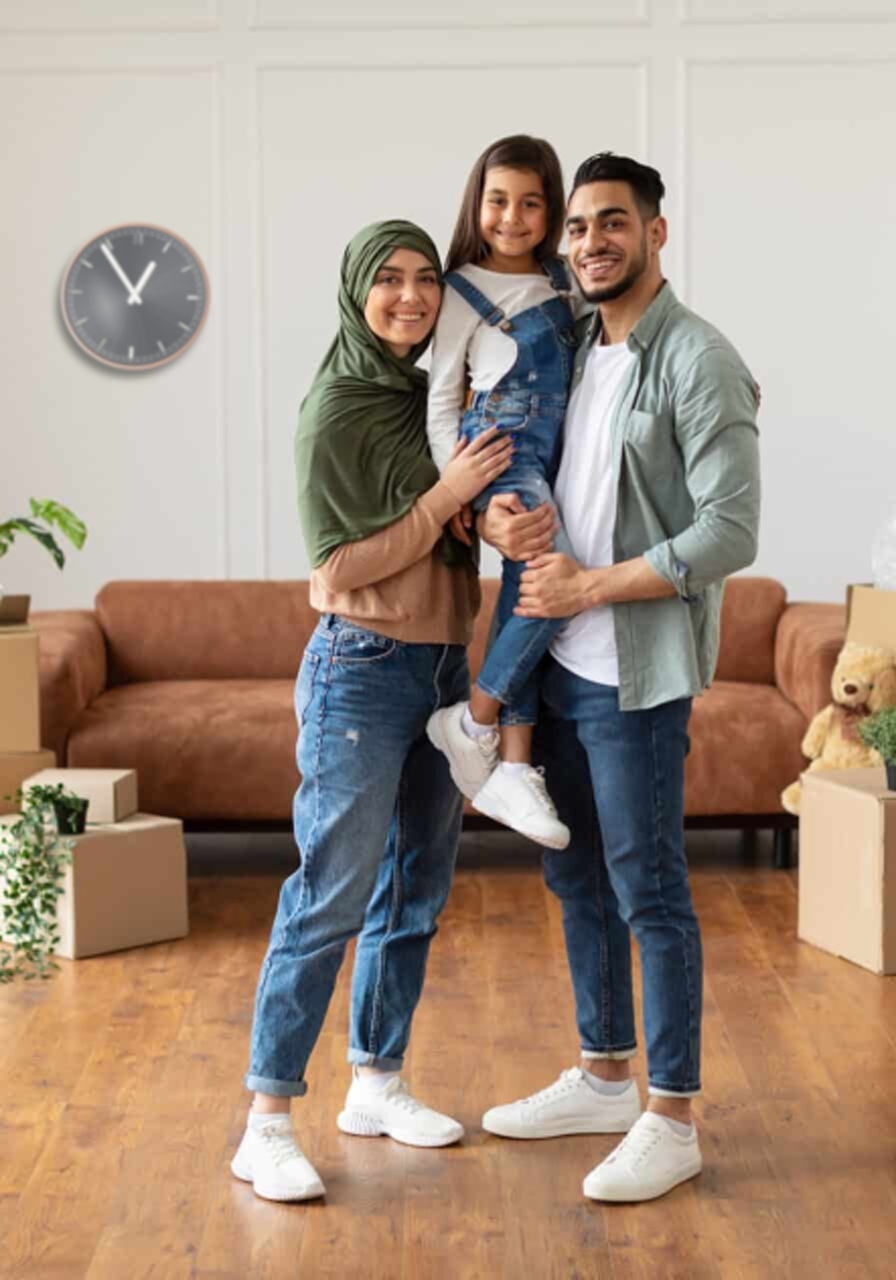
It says 12.54
